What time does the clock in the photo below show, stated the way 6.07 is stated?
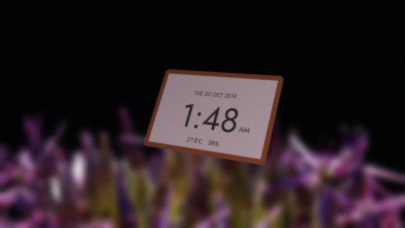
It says 1.48
